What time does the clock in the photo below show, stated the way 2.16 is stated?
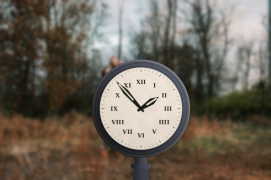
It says 1.53
